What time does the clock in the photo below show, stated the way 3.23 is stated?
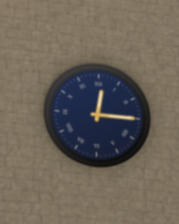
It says 12.15
